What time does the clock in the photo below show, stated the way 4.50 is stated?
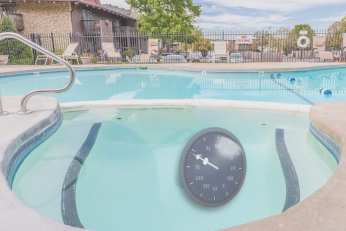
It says 9.49
